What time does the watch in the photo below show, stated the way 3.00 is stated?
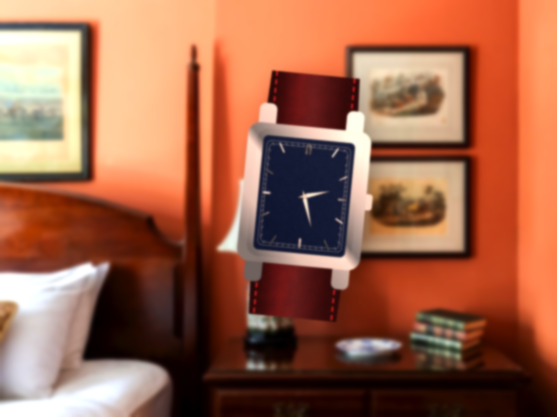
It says 2.27
